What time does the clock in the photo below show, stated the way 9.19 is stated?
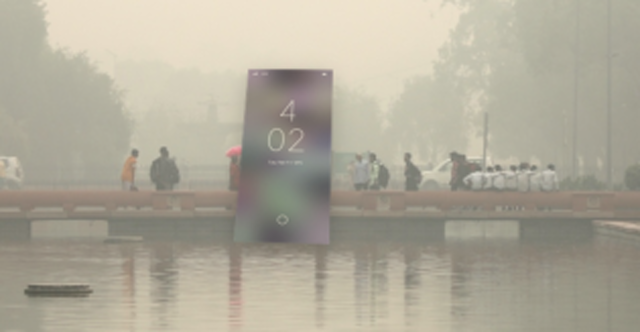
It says 4.02
